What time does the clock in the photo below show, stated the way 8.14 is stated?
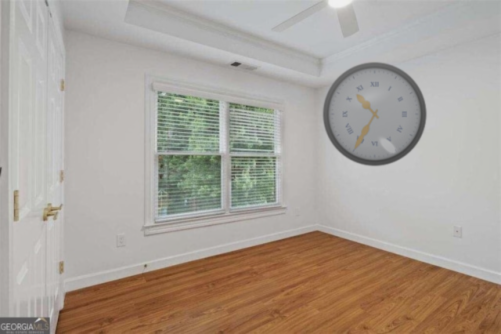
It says 10.35
